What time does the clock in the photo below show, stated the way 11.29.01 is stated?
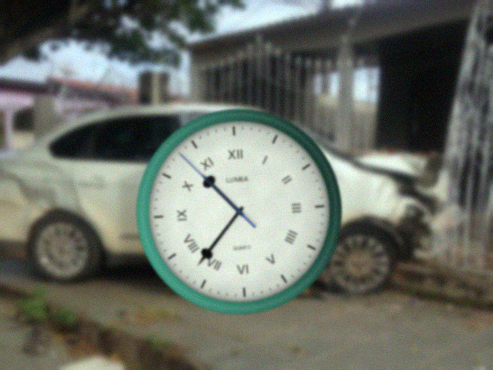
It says 10.36.53
